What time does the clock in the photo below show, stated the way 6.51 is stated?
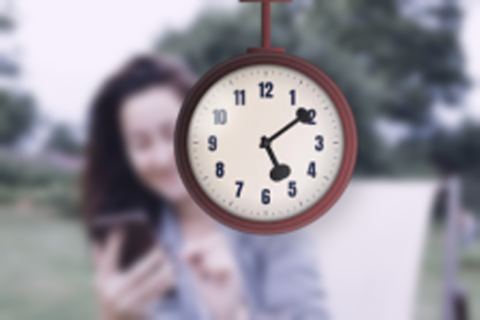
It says 5.09
